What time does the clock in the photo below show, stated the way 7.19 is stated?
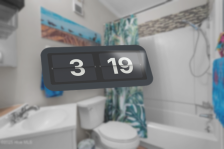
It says 3.19
